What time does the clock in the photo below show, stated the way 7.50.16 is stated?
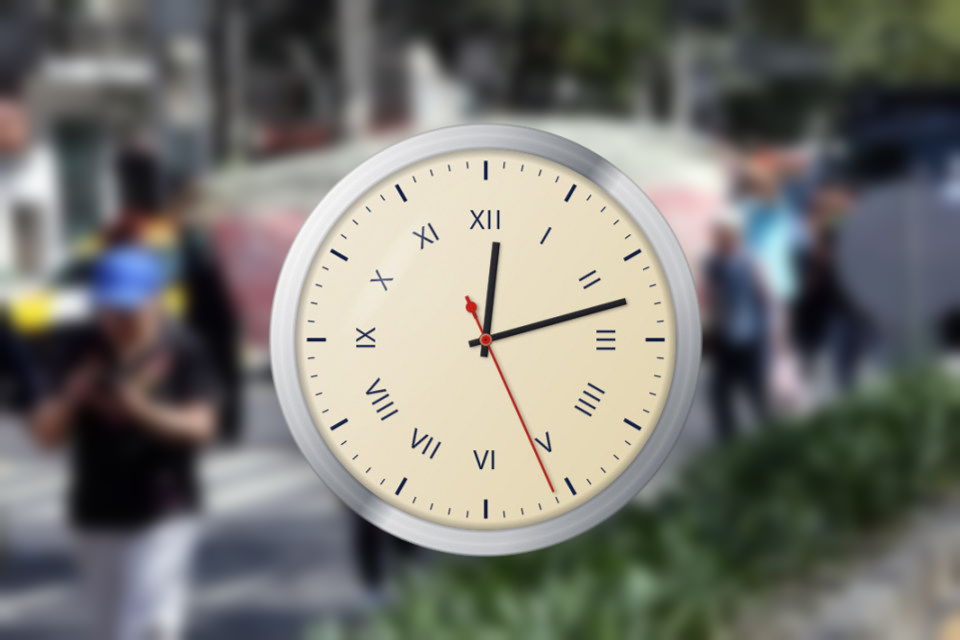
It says 12.12.26
